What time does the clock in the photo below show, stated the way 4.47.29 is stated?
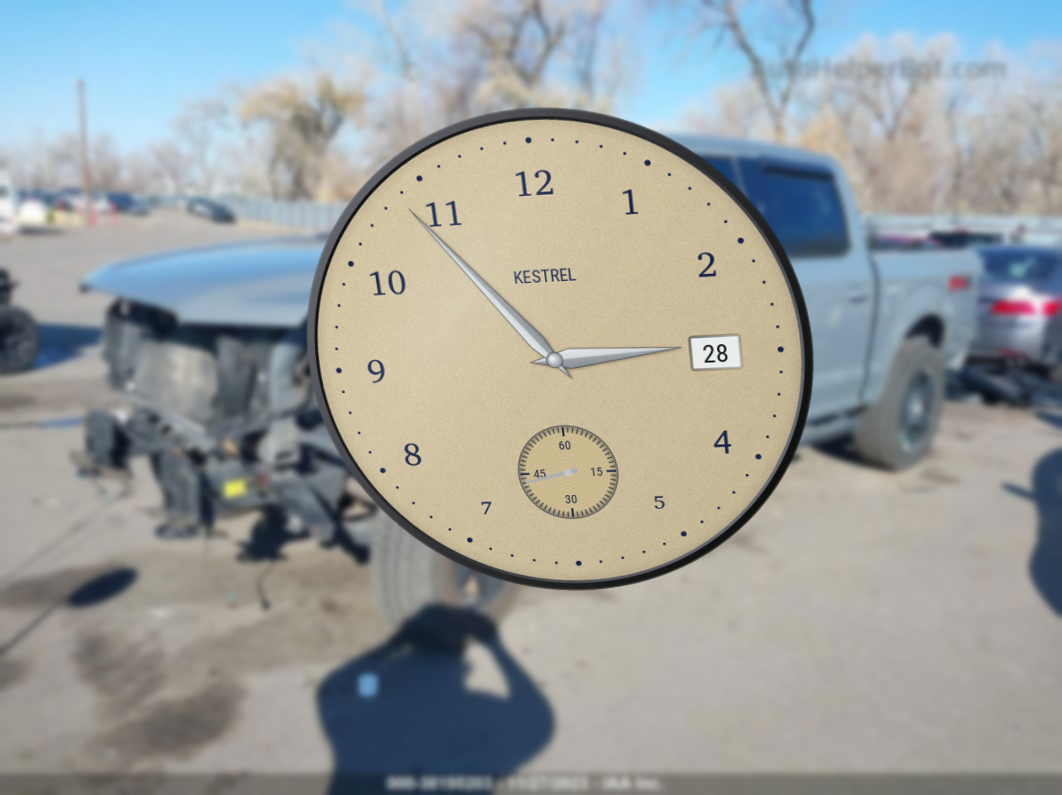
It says 2.53.43
